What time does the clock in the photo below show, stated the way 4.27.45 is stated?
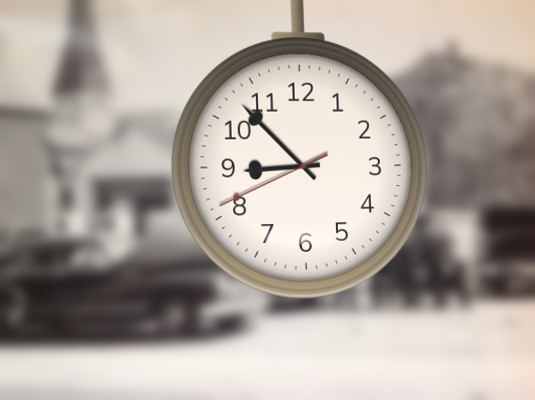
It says 8.52.41
